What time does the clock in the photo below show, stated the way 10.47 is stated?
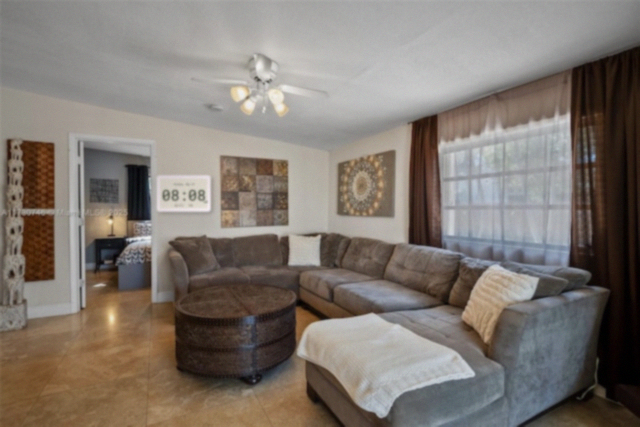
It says 8.08
